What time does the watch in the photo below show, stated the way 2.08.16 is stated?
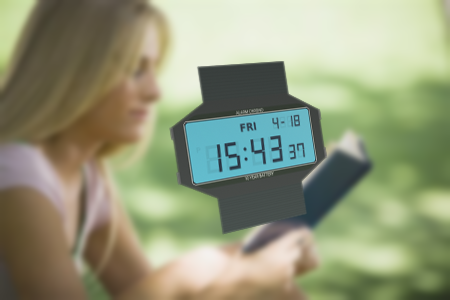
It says 15.43.37
